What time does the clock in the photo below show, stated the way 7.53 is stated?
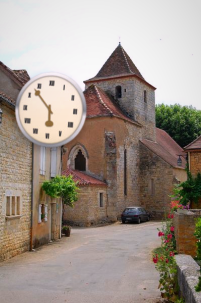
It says 5.53
